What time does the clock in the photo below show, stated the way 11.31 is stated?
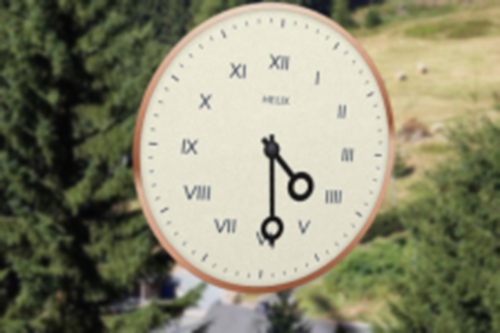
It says 4.29
